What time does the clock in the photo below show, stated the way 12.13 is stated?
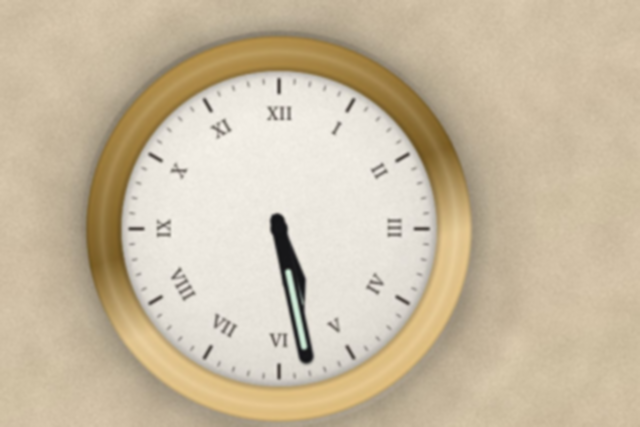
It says 5.28
